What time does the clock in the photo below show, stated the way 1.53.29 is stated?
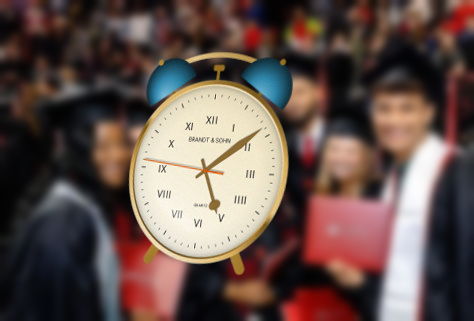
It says 5.08.46
